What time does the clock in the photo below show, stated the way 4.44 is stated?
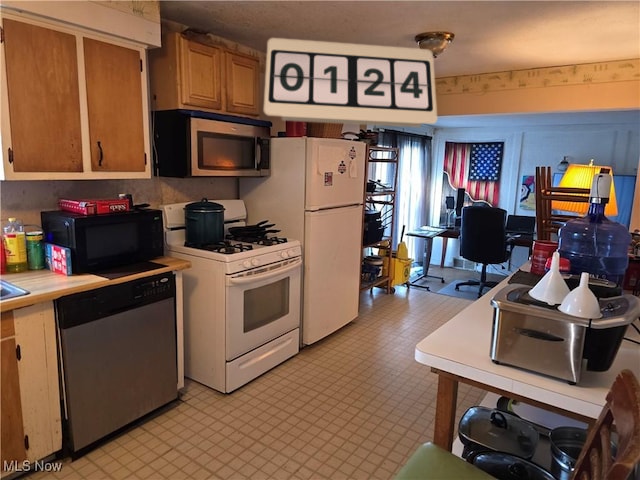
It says 1.24
